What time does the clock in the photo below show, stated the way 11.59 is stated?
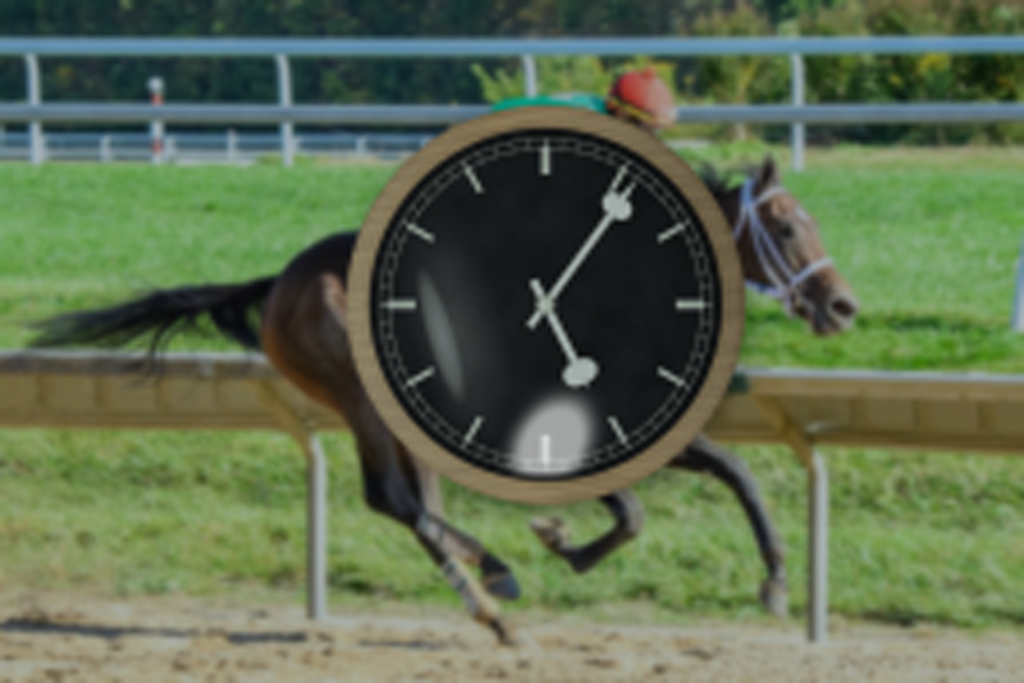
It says 5.06
